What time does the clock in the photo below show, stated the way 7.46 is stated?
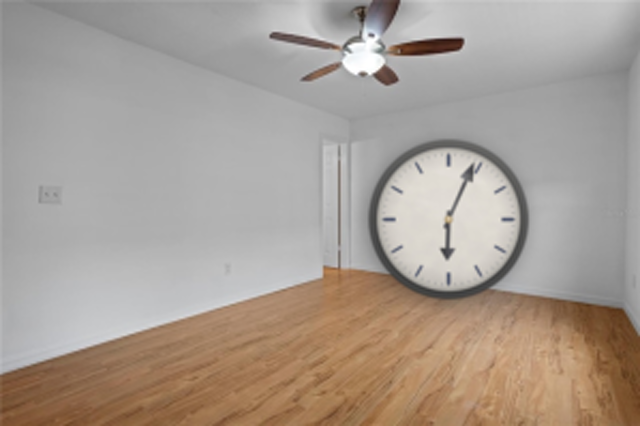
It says 6.04
